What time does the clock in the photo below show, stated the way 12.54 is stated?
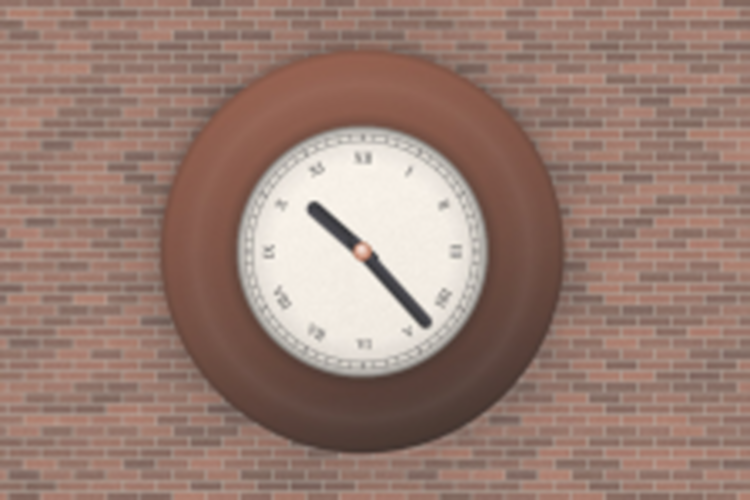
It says 10.23
